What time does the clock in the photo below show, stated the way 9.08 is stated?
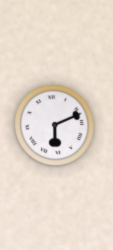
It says 6.12
